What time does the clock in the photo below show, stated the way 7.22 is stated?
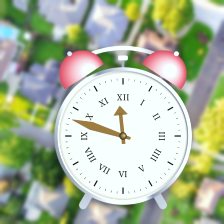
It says 11.48
